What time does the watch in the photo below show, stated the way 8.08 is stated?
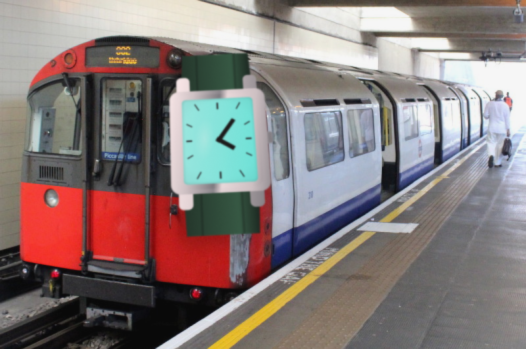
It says 4.06
